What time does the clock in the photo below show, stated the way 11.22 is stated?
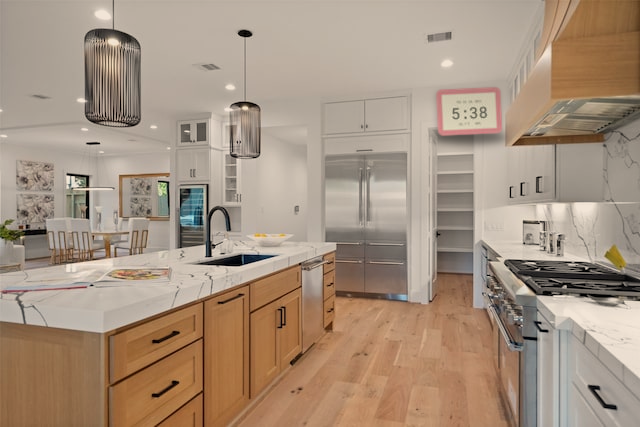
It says 5.38
